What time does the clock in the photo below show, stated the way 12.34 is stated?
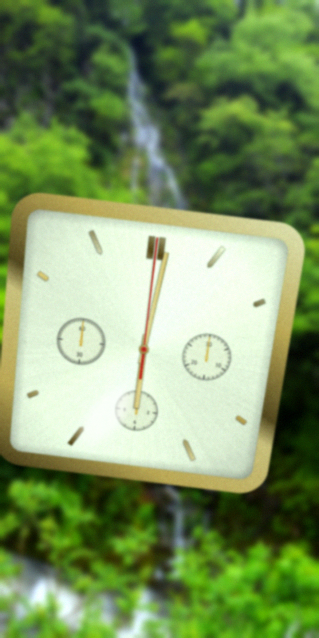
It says 6.01
